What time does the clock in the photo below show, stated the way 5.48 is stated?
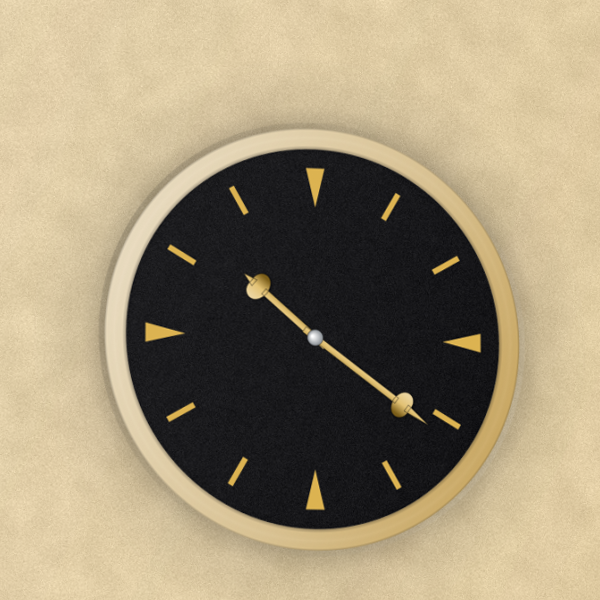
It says 10.21
